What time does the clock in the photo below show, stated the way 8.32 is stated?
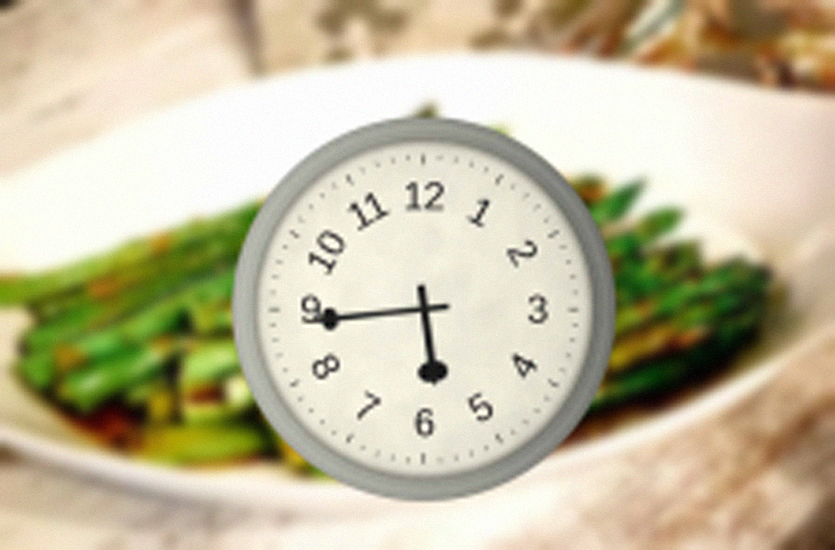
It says 5.44
